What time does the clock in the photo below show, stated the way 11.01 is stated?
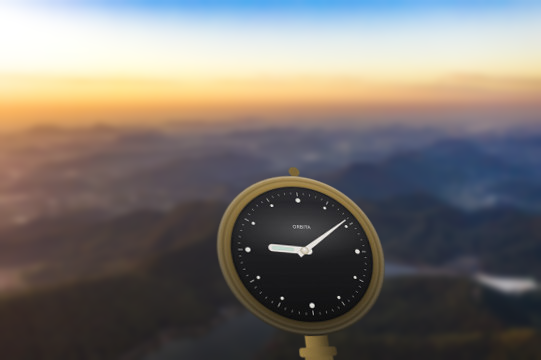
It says 9.09
